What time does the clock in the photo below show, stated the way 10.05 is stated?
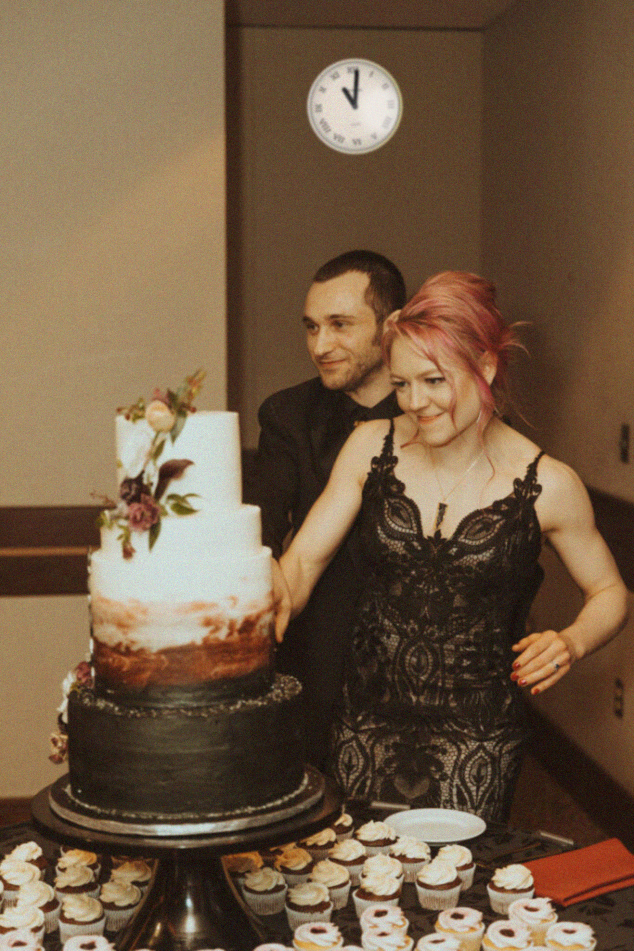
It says 11.01
